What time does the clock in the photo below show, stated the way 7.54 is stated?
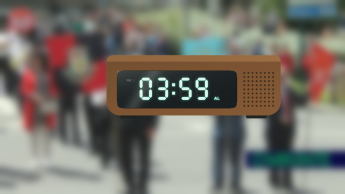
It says 3.59
